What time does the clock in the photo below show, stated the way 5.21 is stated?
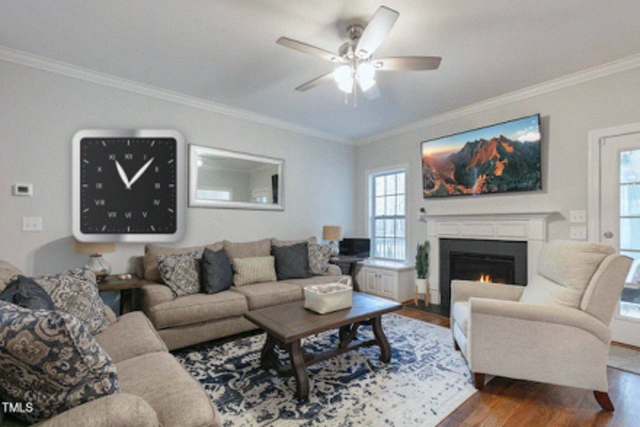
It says 11.07
